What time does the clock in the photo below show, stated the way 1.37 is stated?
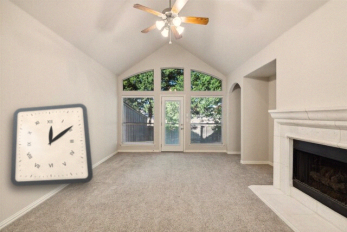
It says 12.09
